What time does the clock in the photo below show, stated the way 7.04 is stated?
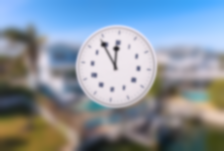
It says 11.54
